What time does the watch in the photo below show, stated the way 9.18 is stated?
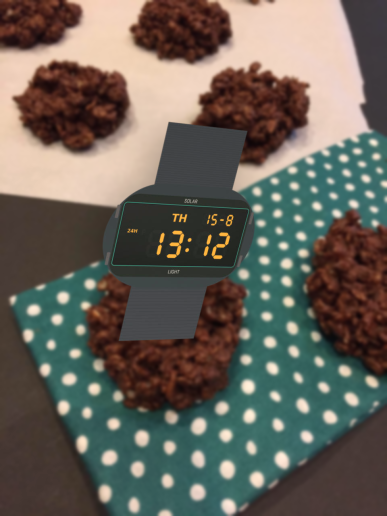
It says 13.12
